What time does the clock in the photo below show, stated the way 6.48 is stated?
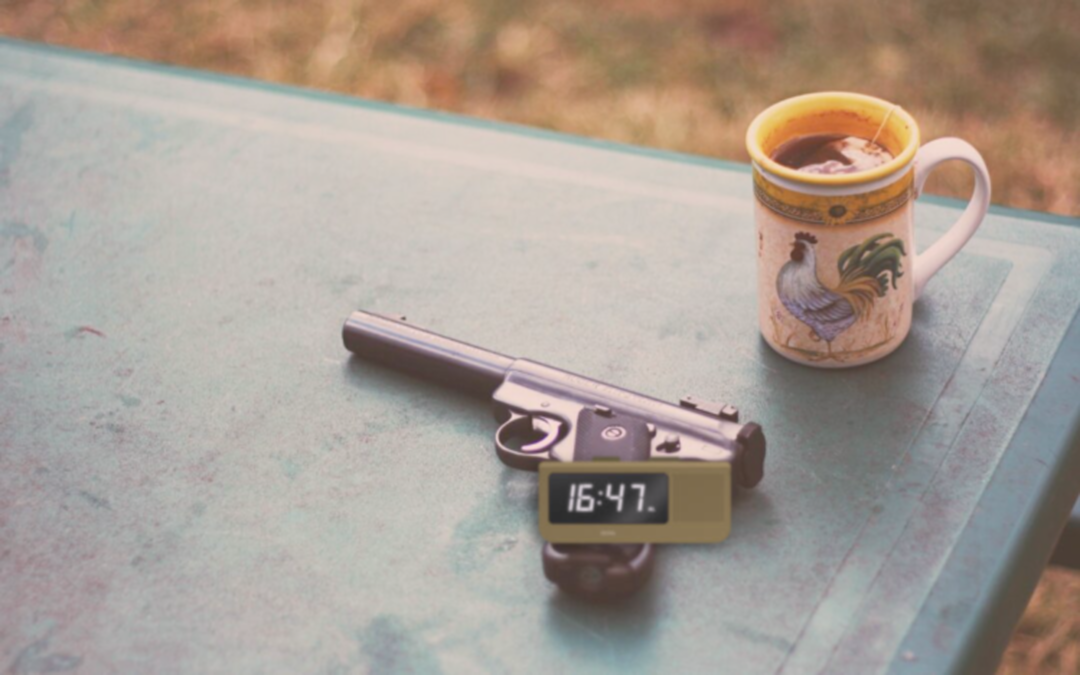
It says 16.47
